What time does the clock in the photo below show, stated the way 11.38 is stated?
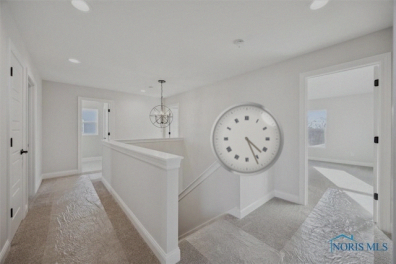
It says 4.26
